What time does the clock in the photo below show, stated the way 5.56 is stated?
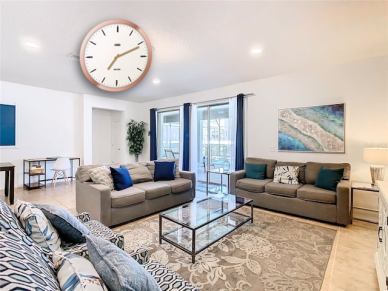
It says 7.11
